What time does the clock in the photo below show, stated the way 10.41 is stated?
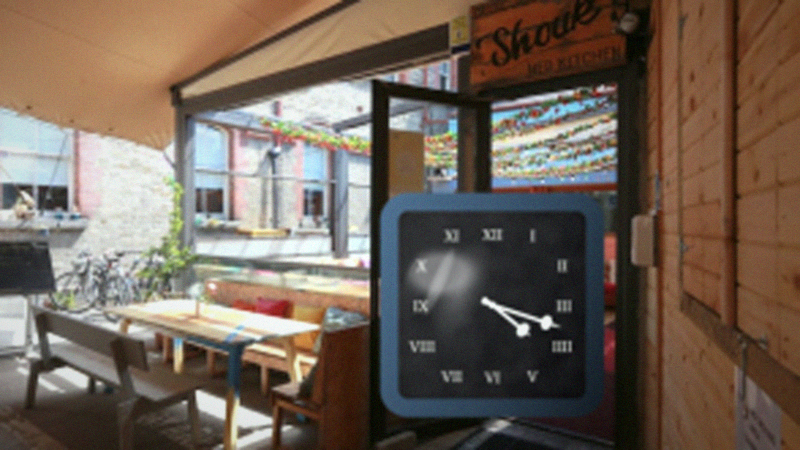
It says 4.18
